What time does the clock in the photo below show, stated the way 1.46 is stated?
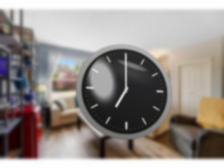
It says 7.00
